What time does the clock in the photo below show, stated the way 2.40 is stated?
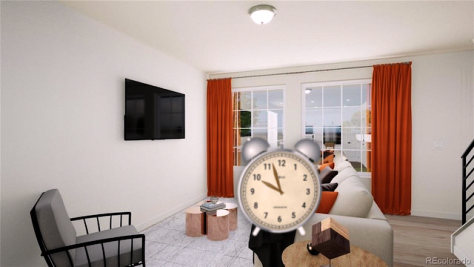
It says 9.57
